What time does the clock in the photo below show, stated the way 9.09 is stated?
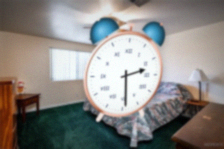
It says 2.29
